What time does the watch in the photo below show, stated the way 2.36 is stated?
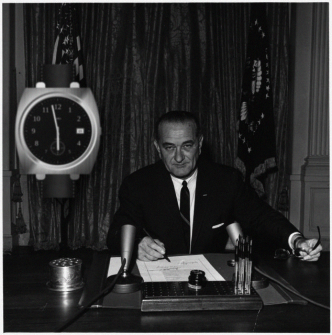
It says 5.58
